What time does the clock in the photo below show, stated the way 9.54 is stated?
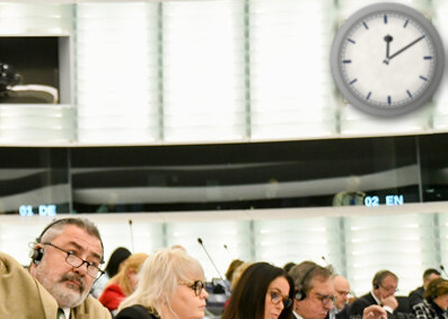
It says 12.10
